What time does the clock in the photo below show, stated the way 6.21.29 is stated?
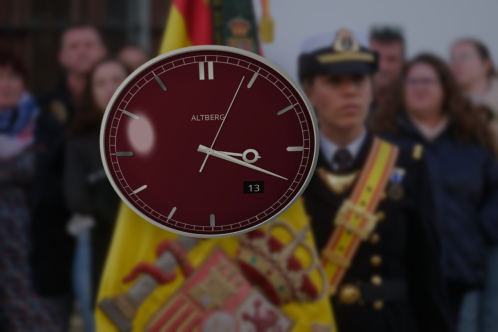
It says 3.19.04
